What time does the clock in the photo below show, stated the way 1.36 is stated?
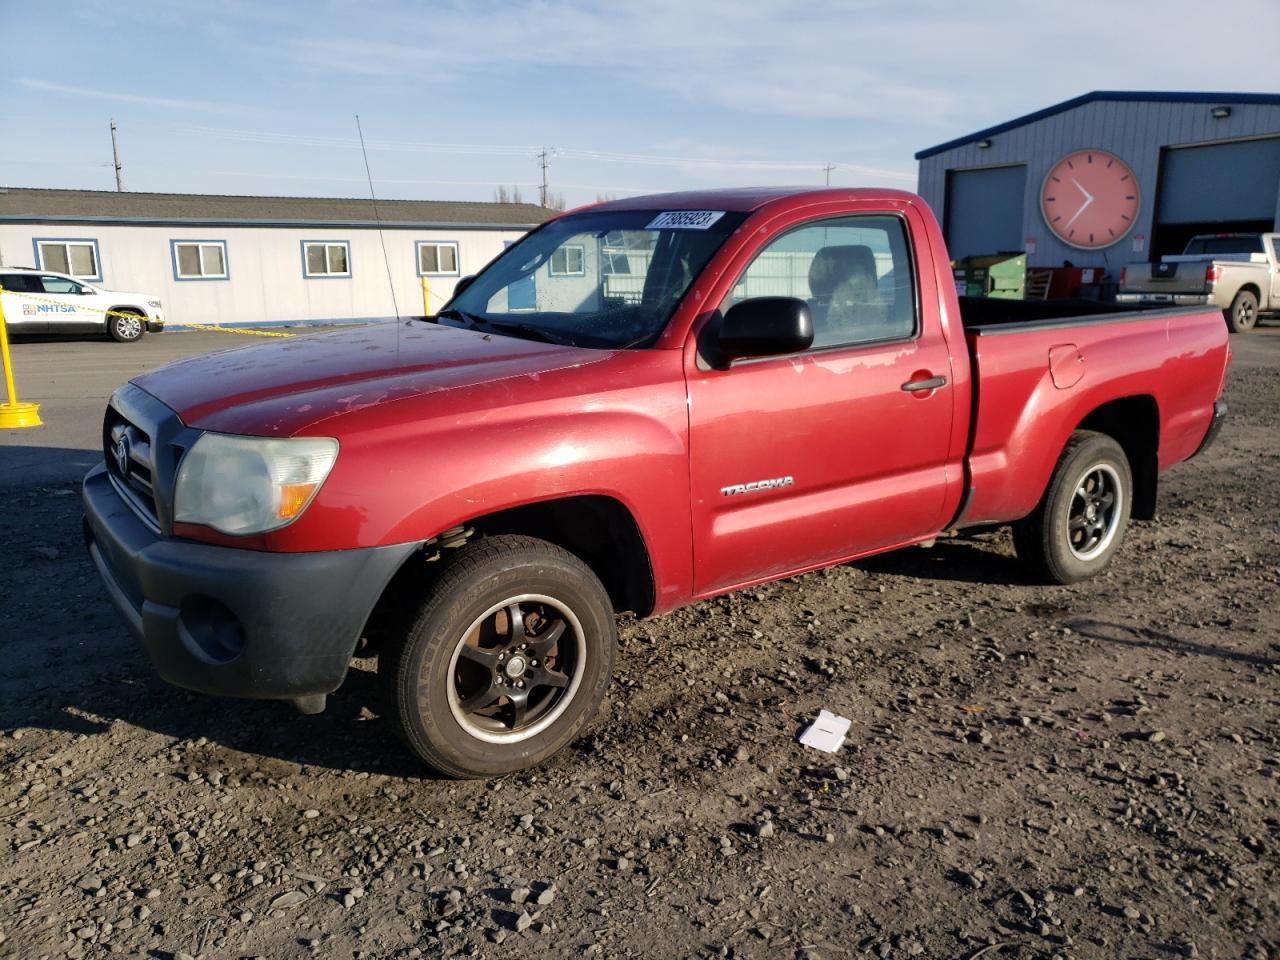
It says 10.37
